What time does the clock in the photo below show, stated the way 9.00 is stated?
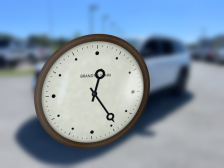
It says 12.24
